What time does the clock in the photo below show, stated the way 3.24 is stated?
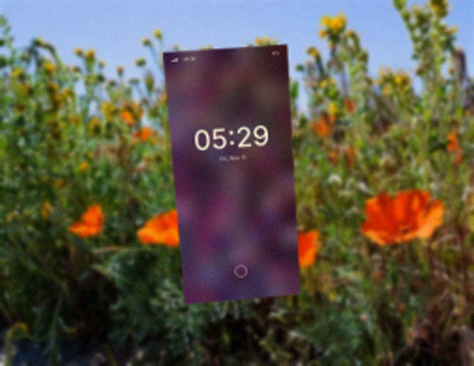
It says 5.29
